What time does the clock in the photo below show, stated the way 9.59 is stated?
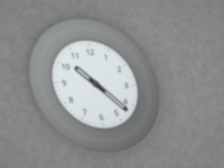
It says 10.22
